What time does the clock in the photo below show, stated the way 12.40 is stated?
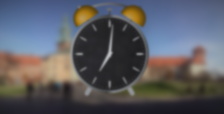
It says 7.01
